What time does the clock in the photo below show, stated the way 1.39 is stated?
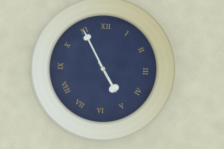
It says 4.55
